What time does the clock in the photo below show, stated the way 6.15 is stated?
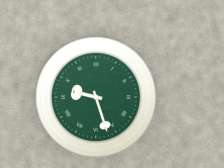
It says 9.27
